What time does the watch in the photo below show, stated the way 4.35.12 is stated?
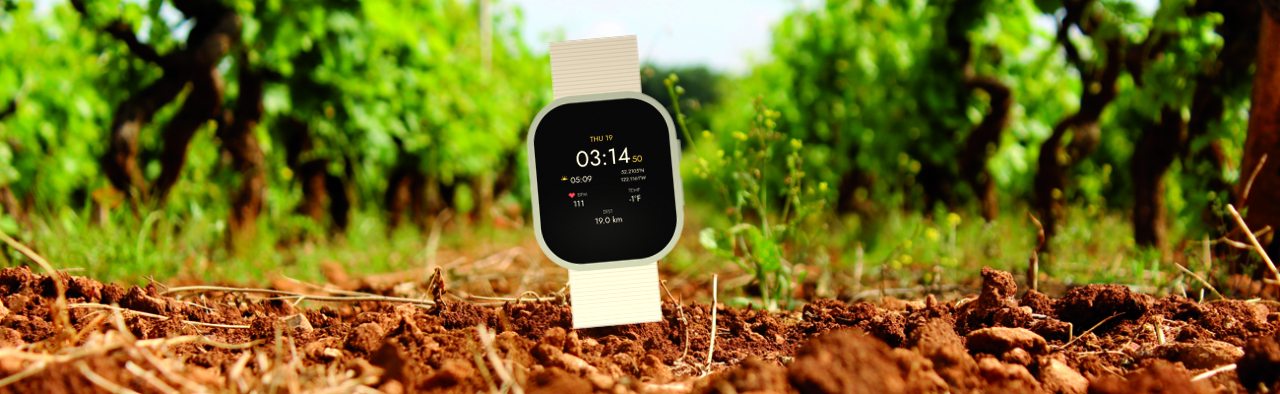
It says 3.14.50
